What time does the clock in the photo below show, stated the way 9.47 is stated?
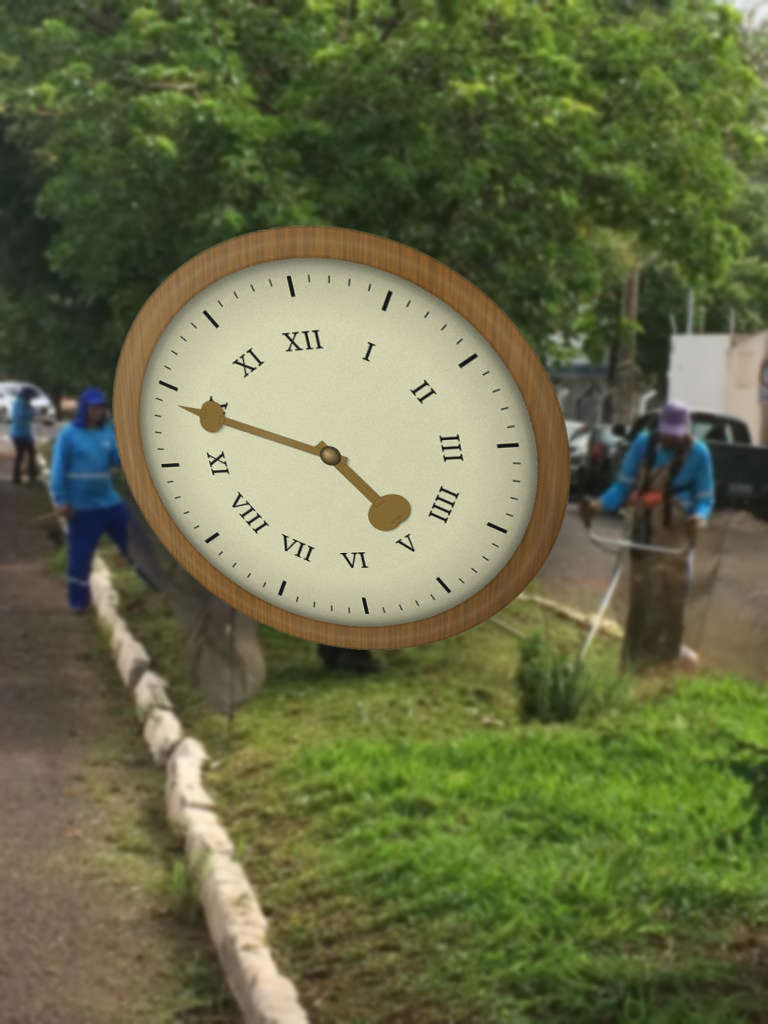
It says 4.49
